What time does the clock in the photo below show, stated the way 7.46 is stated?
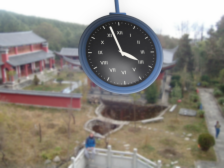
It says 3.57
